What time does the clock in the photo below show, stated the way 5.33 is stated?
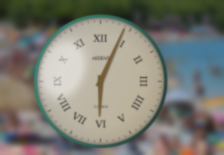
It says 6.04
